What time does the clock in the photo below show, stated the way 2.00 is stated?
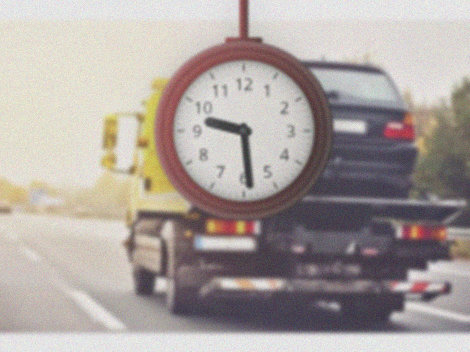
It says 9.29
